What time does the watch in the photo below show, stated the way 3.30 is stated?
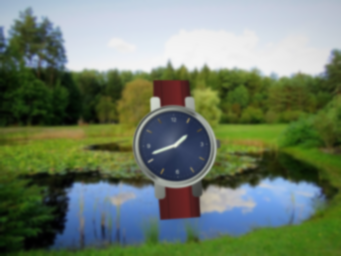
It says 1.42
